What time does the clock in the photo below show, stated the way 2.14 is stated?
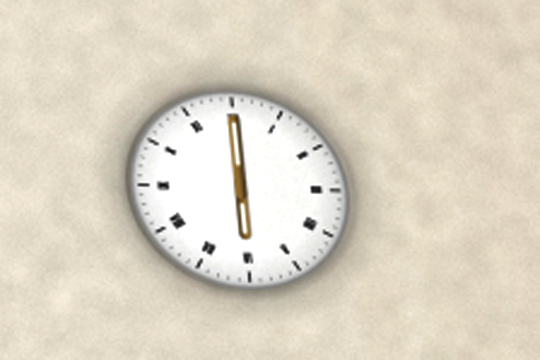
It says 6.00
